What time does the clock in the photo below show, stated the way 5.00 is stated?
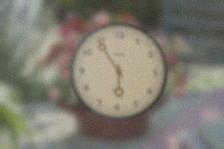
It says 5.54
